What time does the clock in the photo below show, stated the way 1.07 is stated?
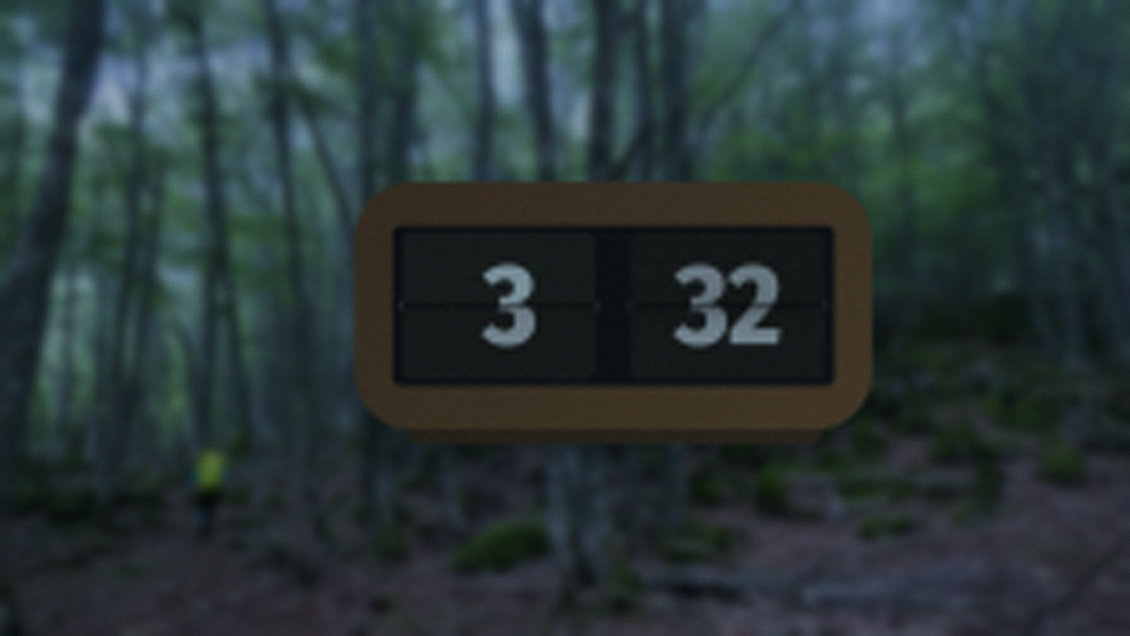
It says 3.32
